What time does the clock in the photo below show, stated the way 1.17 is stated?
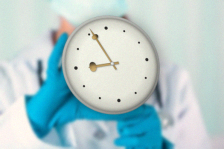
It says 8.56
